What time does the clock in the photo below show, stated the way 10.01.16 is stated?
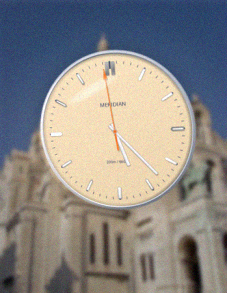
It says 5.22.59
